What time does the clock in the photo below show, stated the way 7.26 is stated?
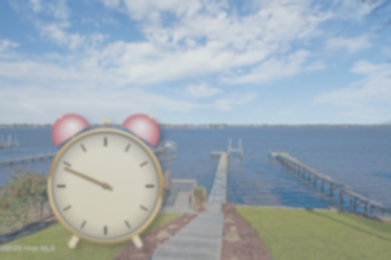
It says 9.49
